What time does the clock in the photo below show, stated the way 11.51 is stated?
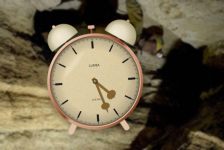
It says 4.27
